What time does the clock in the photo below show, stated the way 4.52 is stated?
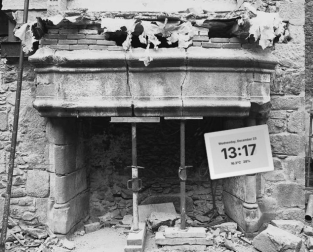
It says 13.17
